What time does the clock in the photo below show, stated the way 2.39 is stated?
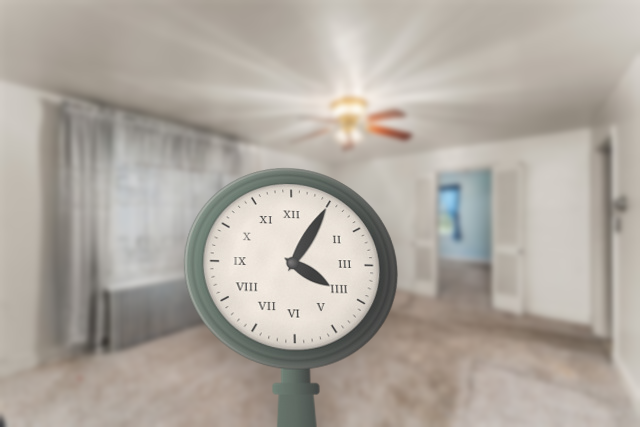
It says 4.05
